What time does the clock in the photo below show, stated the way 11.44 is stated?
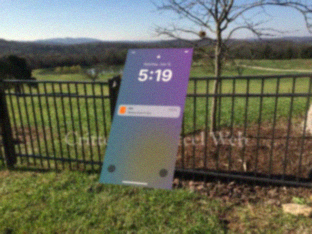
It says 5.19
